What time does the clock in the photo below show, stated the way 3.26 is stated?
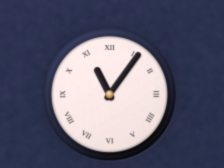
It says 11.06
